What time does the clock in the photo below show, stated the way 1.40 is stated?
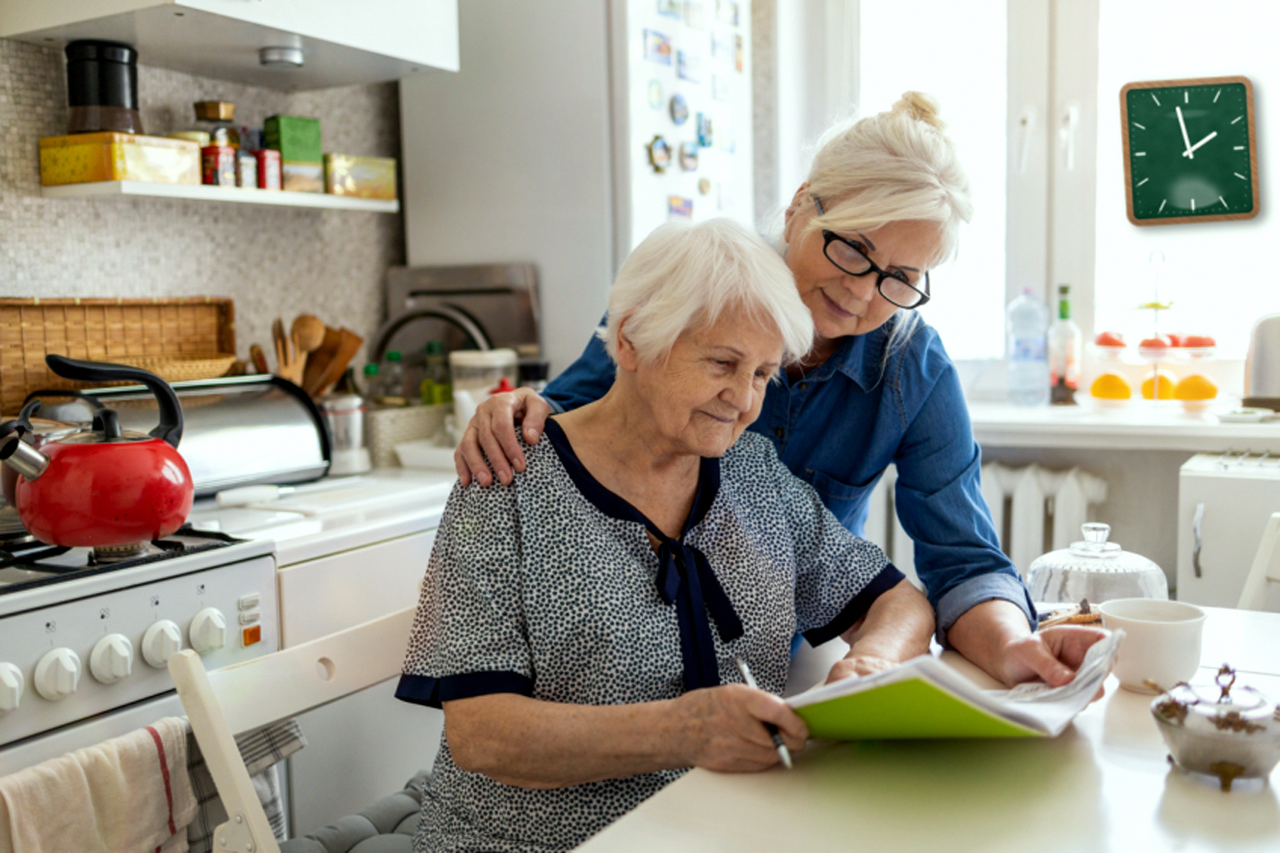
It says 1.58
